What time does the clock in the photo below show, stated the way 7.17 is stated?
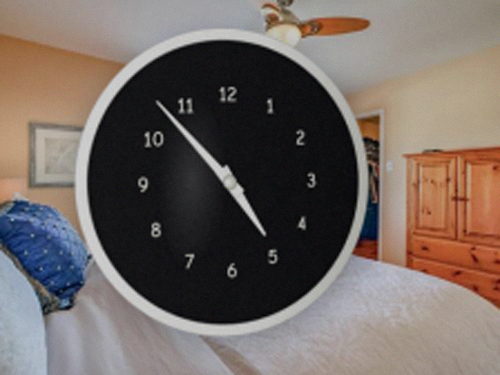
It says 4.53
